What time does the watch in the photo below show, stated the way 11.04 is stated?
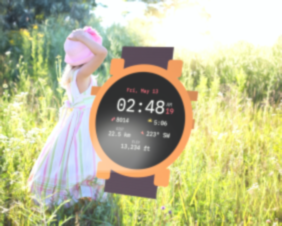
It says 2.48
